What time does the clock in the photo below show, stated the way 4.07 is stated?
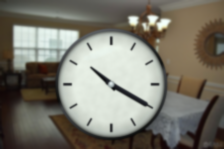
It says 10.20
